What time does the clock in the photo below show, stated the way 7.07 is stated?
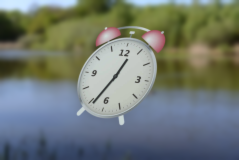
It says 12.34
